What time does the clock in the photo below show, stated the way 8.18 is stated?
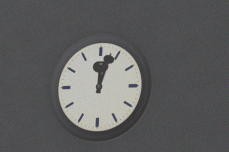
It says 12.03
